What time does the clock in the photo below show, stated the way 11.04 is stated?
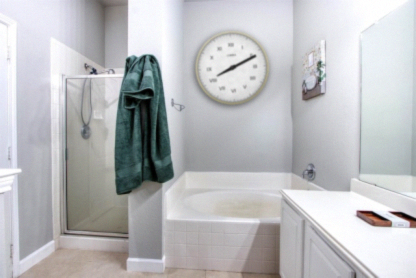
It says 8.11
